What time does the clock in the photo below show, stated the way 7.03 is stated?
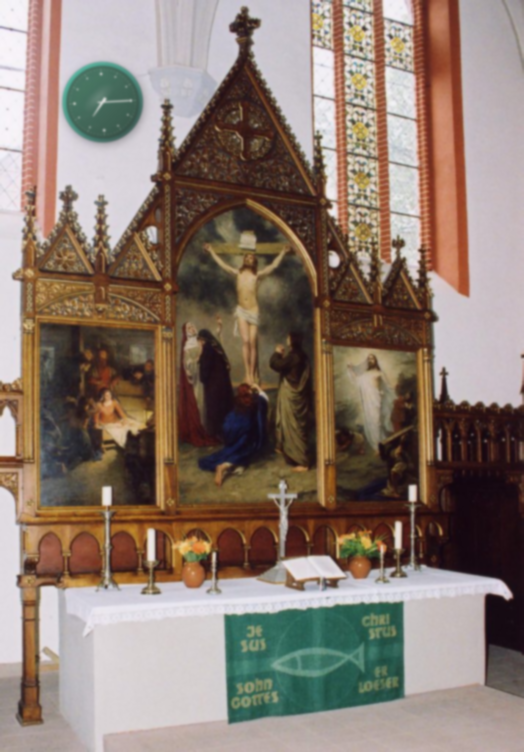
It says 7.15
